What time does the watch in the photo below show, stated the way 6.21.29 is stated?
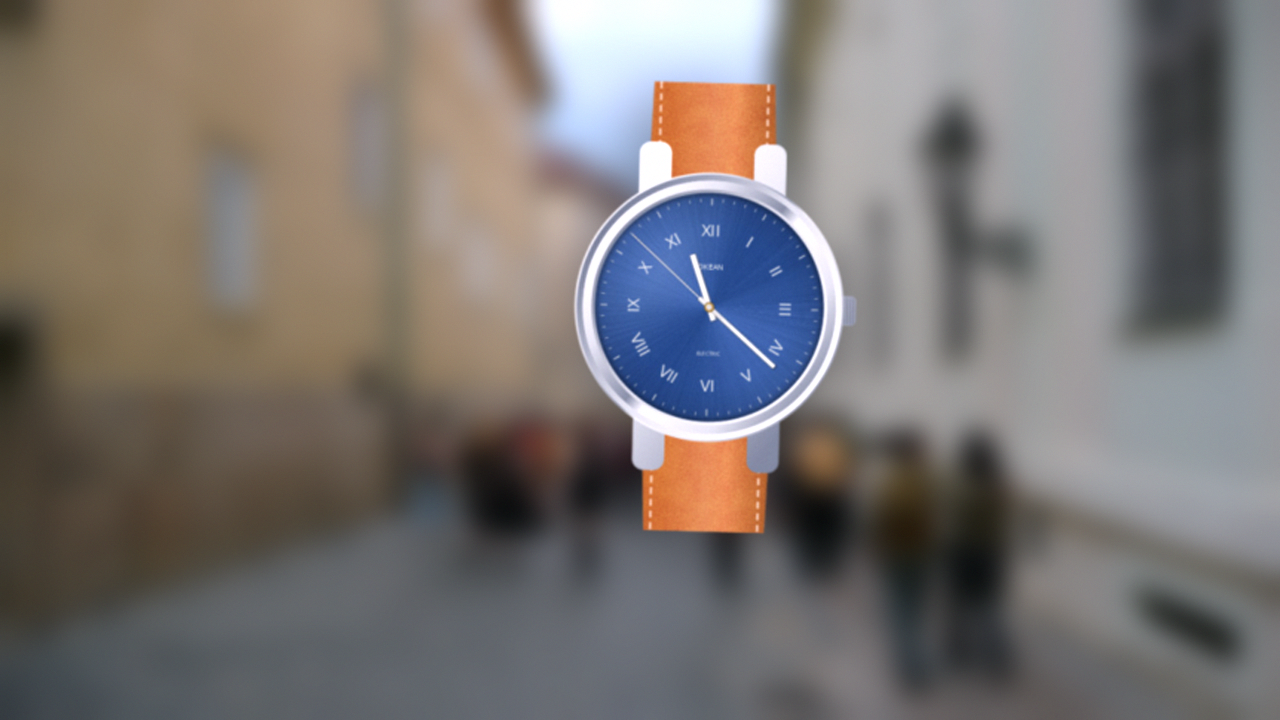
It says 11.21.52
